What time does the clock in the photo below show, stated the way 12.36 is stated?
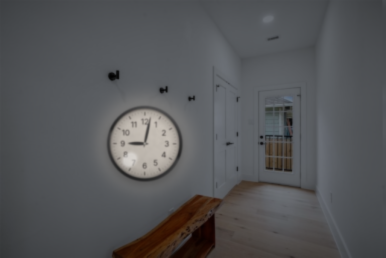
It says 9.02
